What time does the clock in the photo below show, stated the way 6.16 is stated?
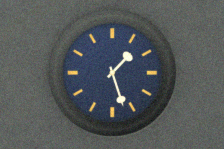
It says 1.27
